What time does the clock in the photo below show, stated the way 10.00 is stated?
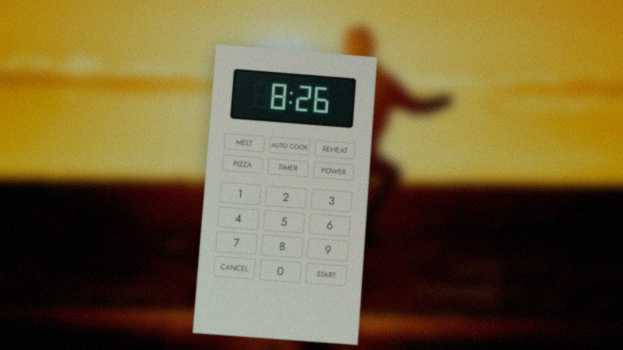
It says 8.26
